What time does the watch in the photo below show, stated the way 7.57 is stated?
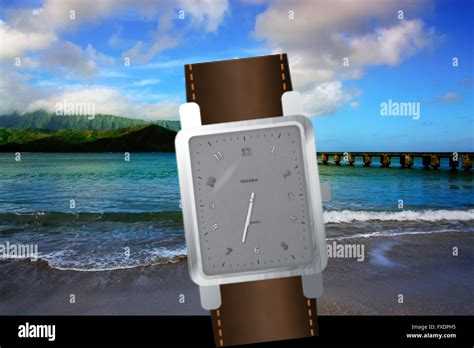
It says 6.33
